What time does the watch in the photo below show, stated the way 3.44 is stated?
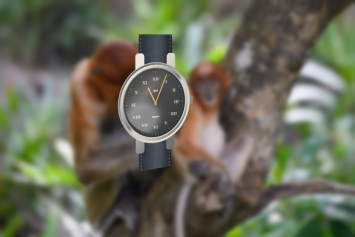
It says 11.04
